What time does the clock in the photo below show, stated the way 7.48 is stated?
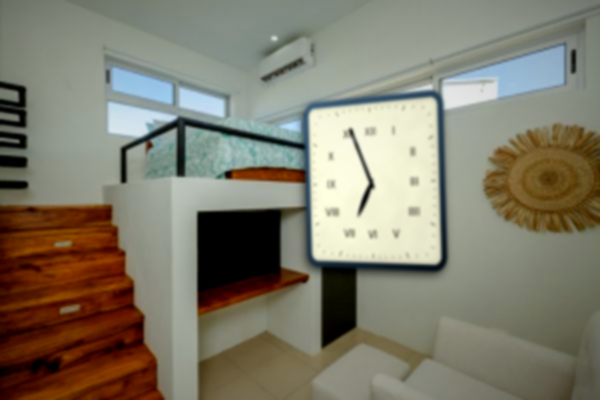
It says 6.56
